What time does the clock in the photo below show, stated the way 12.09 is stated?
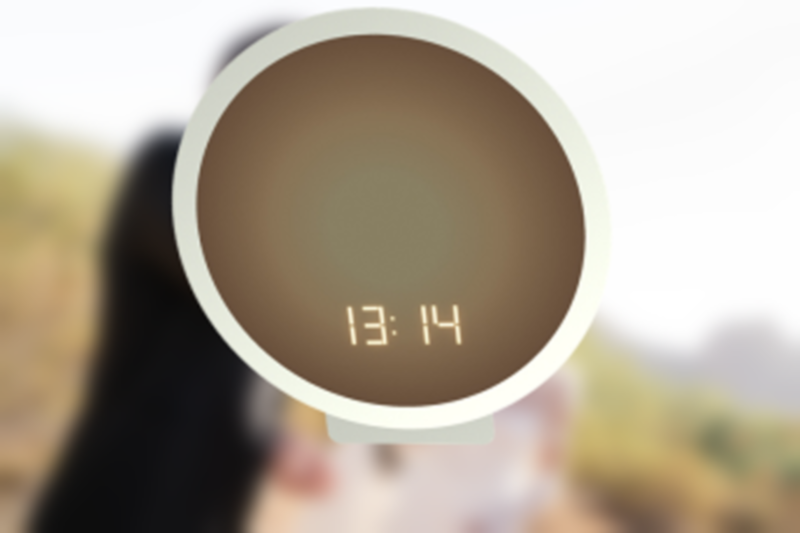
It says 13.14
